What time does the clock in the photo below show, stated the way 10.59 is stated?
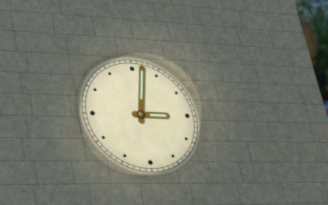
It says 3.02
